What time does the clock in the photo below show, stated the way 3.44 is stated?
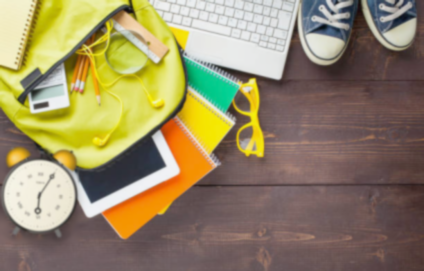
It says 6.05
